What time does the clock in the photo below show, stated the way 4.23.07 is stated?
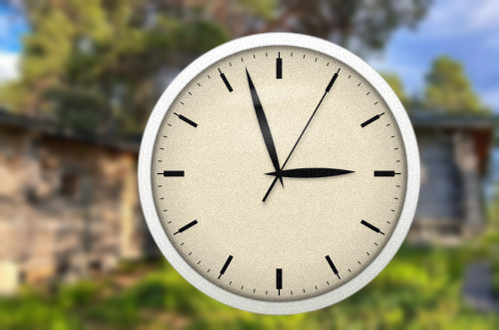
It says 2.57.05
